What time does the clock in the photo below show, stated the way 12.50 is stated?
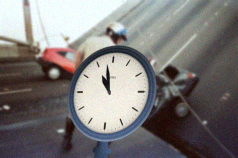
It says 10.58
